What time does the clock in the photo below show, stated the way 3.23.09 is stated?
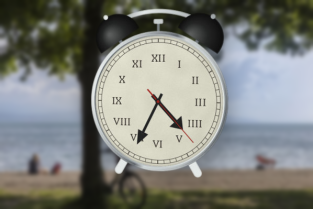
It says 4.34.23
